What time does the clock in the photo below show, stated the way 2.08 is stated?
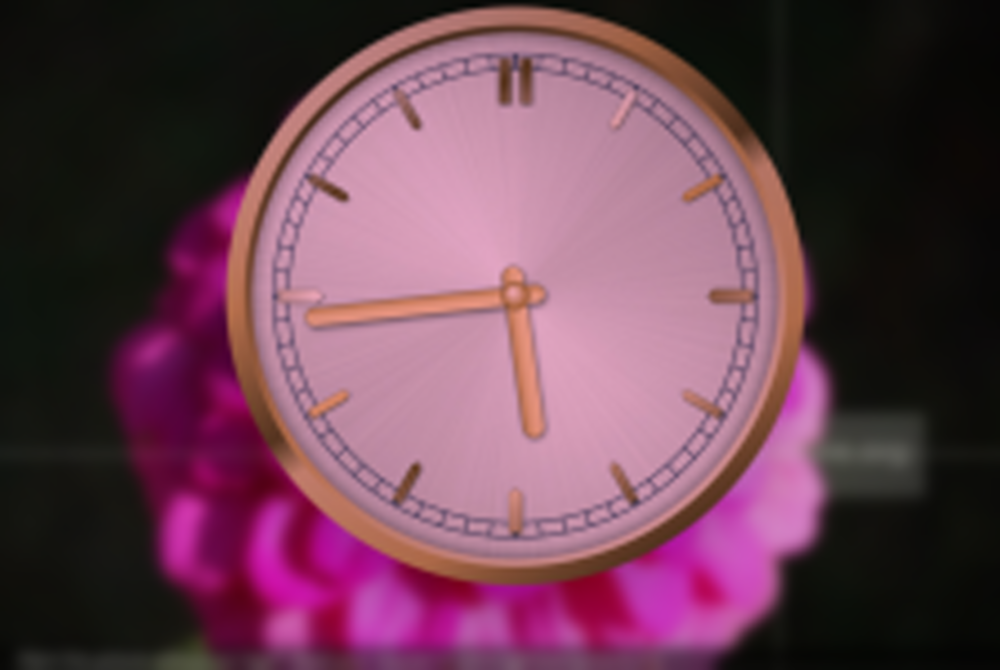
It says 5.44
